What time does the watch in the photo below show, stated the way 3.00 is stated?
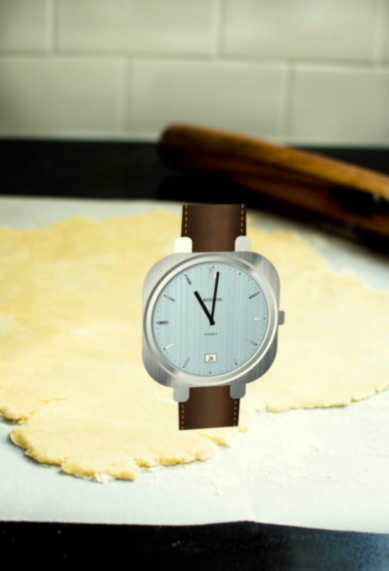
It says 11.01
